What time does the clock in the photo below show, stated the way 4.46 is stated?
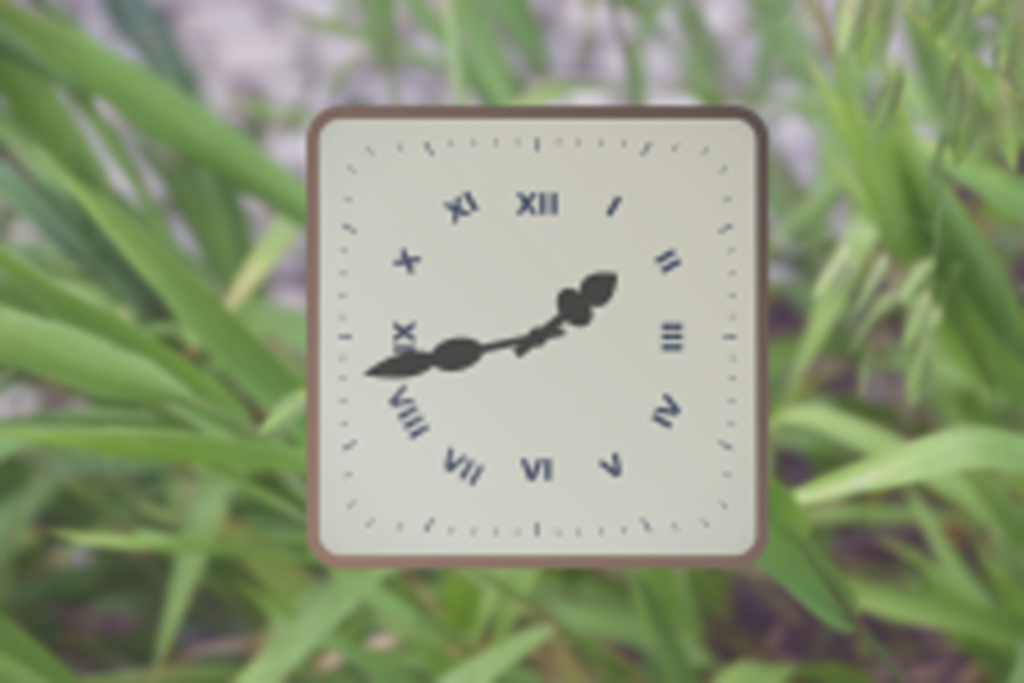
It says 1.43
